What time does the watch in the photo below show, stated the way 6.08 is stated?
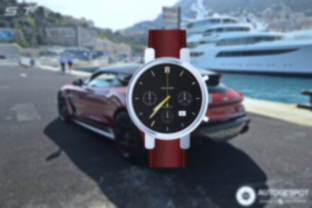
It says 7.37
